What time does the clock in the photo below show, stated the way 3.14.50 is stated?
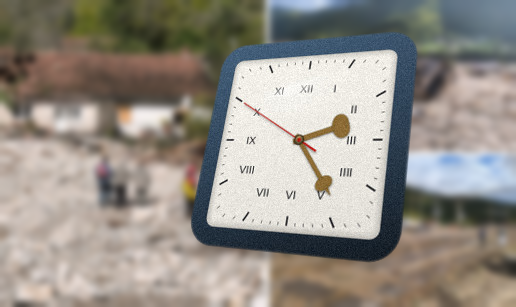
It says 2.23.50
